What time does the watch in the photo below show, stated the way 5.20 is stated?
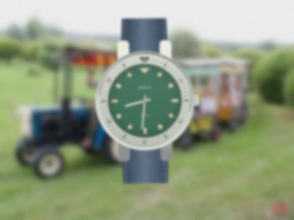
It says 8.31
